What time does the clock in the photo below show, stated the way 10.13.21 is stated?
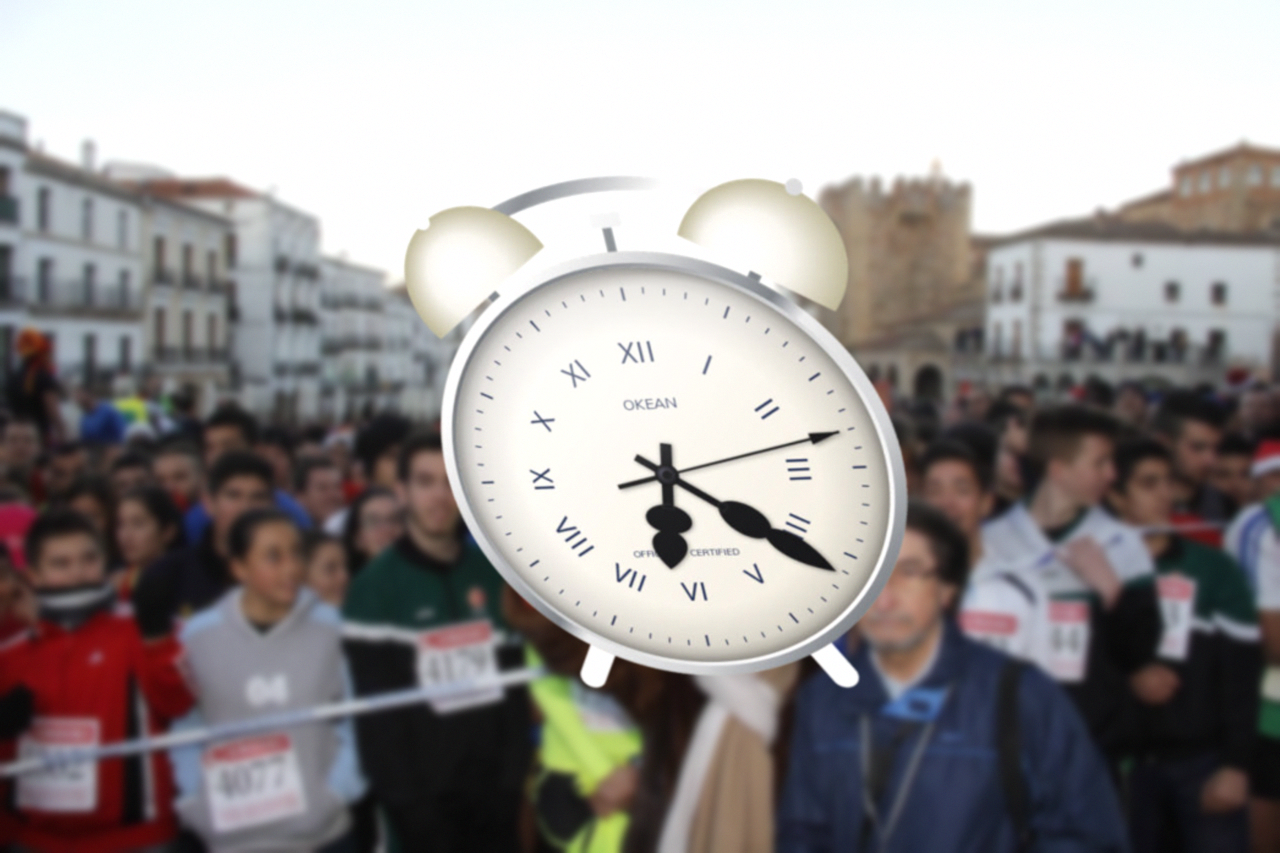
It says 6.21.13
